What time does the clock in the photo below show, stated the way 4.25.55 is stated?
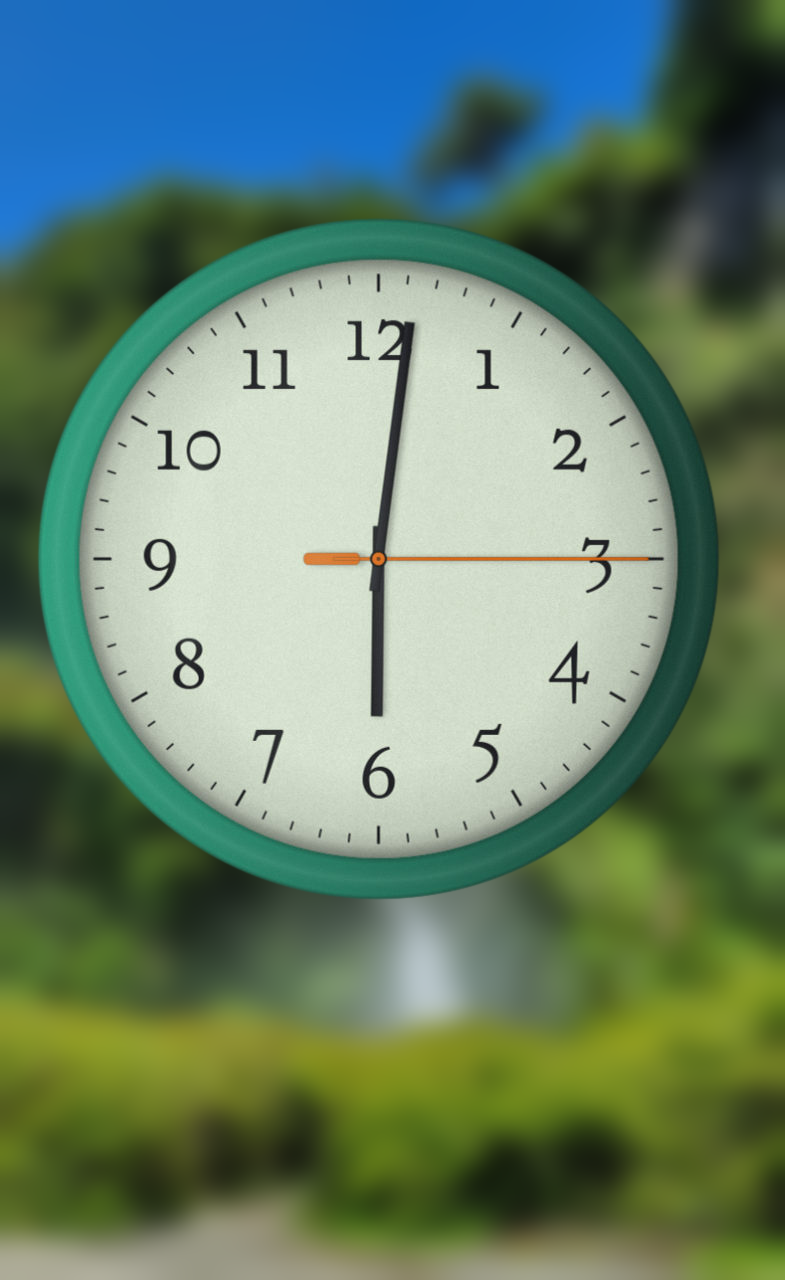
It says 6.01.15
